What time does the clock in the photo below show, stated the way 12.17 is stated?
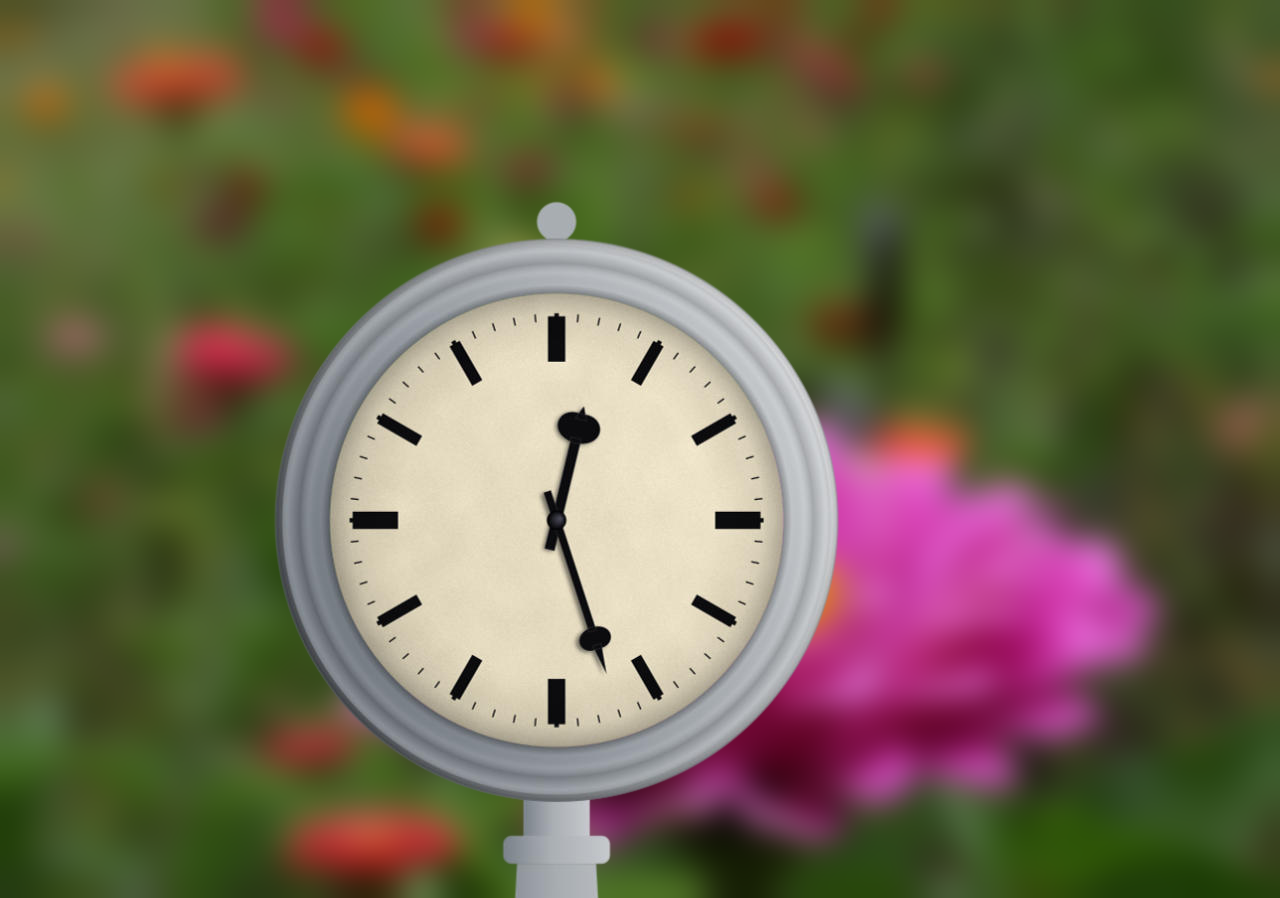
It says 12.27
